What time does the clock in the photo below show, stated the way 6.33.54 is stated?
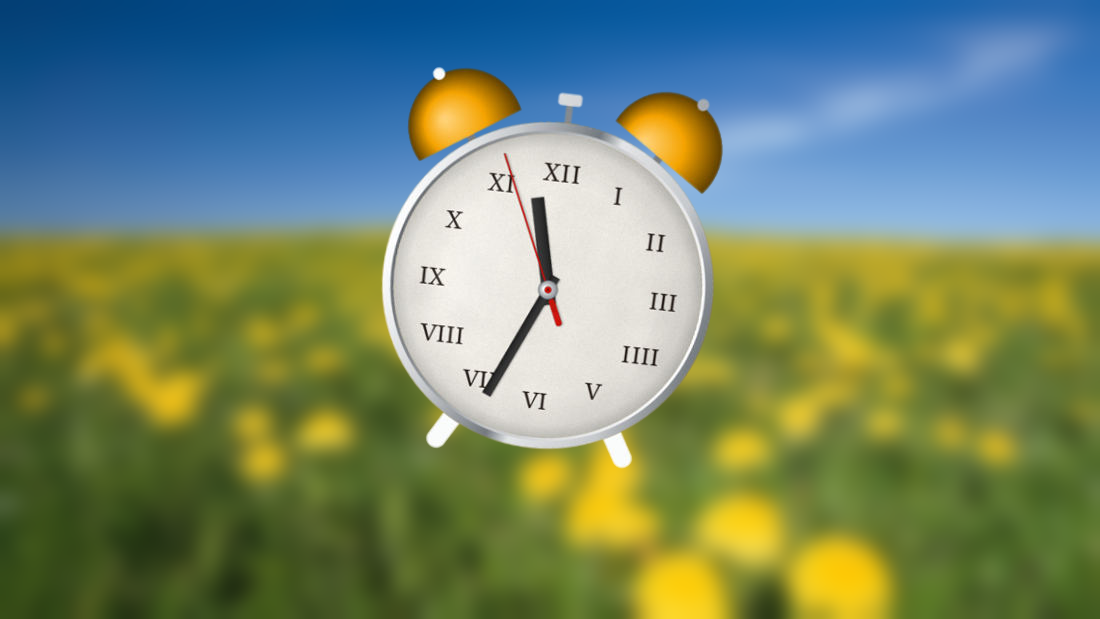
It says 11.33.56
